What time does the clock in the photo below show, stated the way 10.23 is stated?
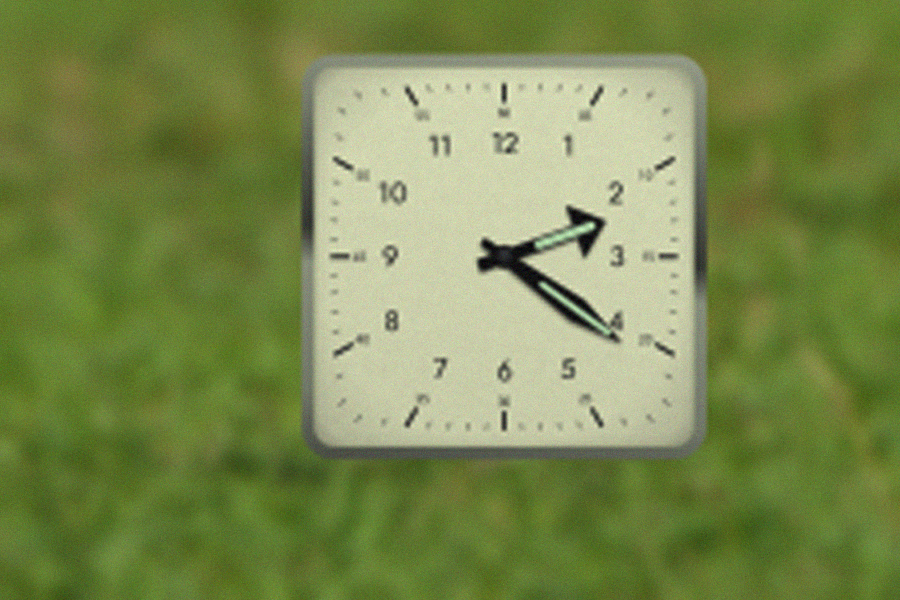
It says 2.21
